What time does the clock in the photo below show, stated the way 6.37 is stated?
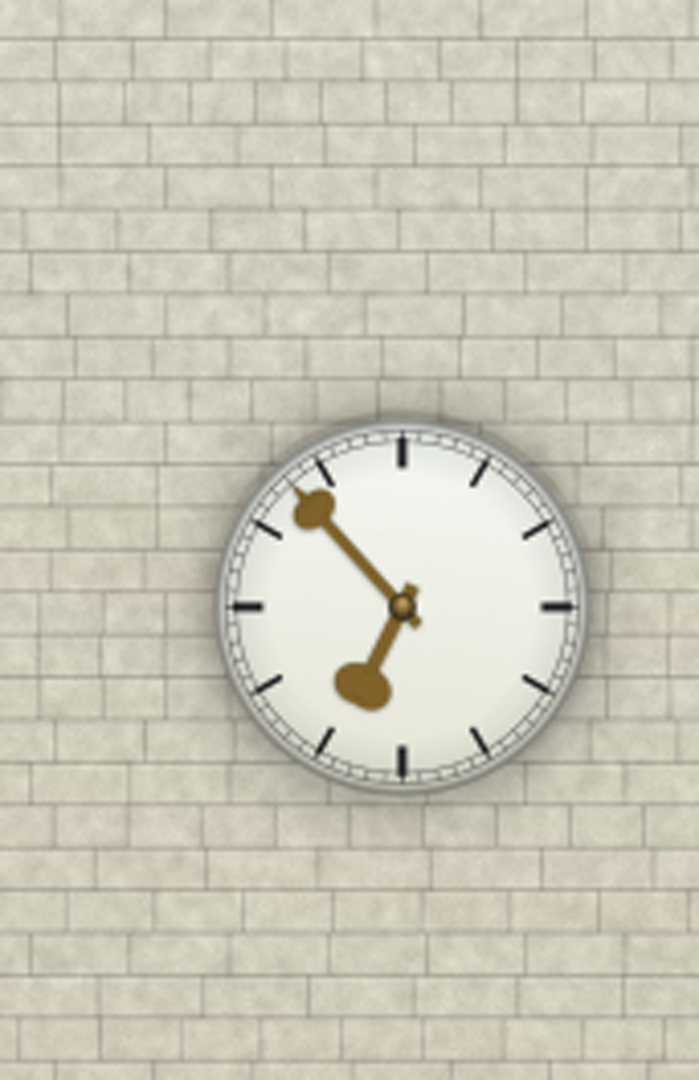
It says 6.53
